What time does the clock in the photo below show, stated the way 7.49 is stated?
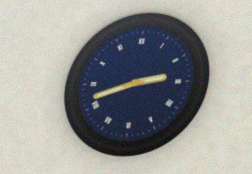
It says 2.42
